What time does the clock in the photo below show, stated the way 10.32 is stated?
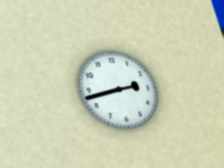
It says 2.43
